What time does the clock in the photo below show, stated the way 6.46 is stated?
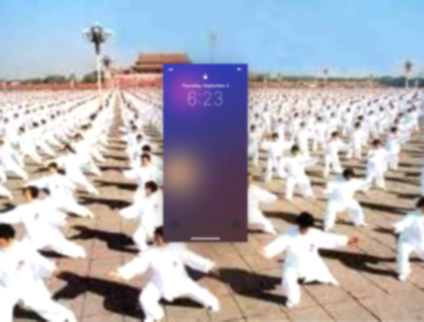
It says 6.23
